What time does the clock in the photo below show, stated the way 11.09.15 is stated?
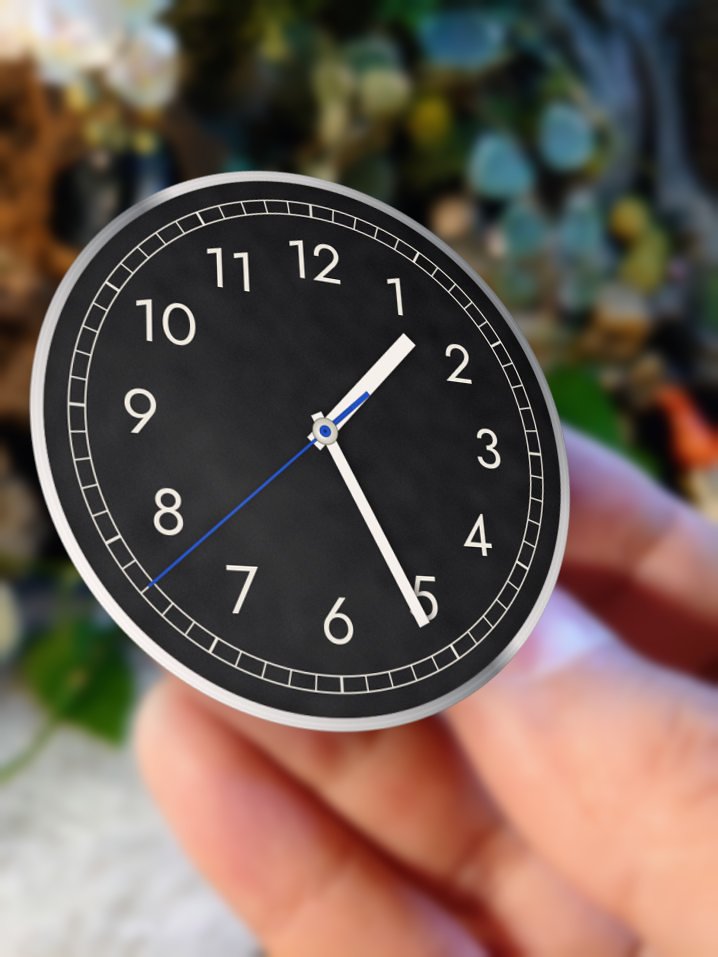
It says 1.25.38
